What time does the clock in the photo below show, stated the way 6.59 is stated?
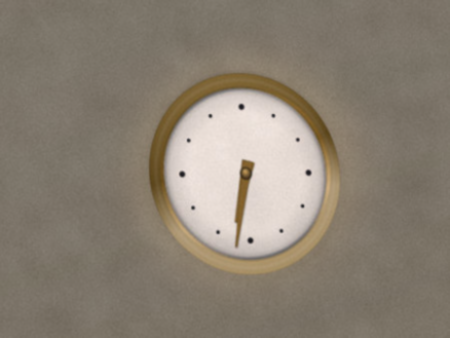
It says 6.32
